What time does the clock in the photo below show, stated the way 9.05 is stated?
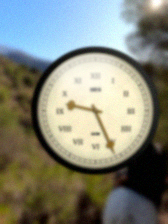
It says 9.26
